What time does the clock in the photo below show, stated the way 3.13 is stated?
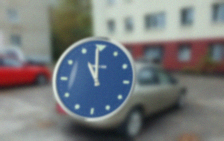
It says 10.59
